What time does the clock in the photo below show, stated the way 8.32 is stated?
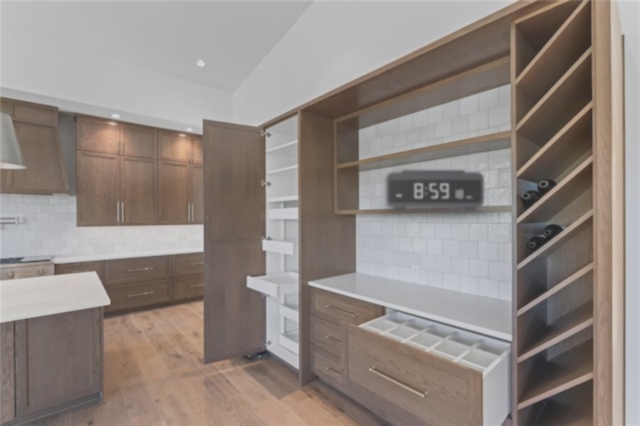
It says 8.59
